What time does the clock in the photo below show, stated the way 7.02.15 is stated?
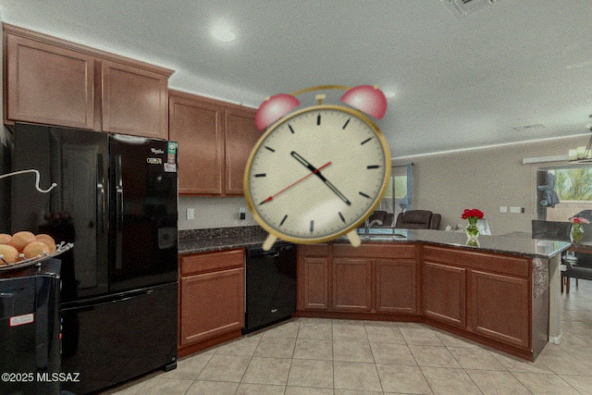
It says 10.22.40
